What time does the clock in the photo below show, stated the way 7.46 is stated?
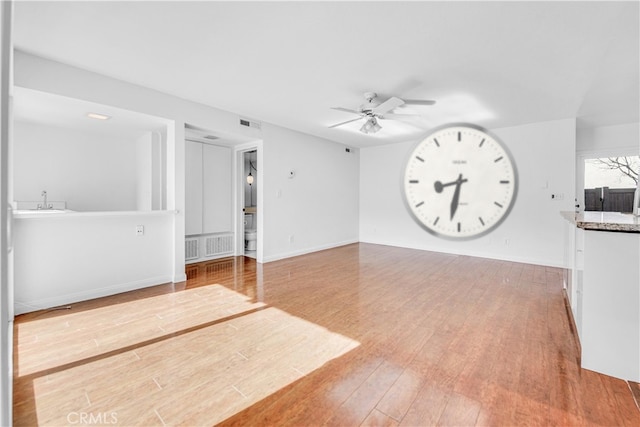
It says 8.32
